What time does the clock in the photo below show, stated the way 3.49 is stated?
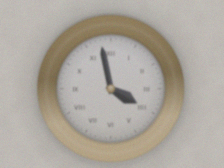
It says 3.58
